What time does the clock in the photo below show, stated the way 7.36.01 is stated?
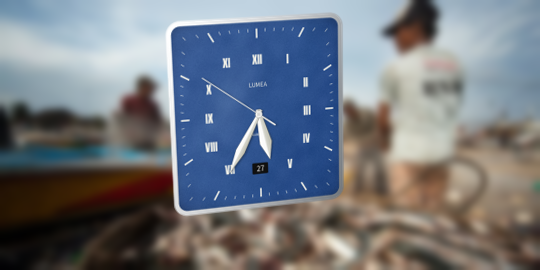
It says 5.34.51
